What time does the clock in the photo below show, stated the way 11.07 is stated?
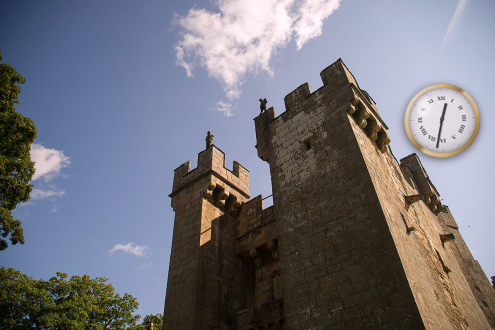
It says 12.32
